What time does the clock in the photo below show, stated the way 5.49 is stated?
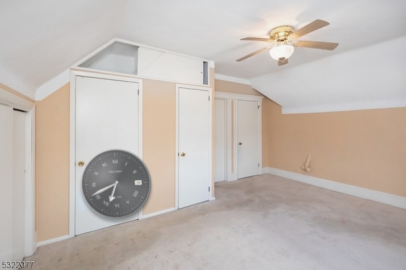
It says 6.41
